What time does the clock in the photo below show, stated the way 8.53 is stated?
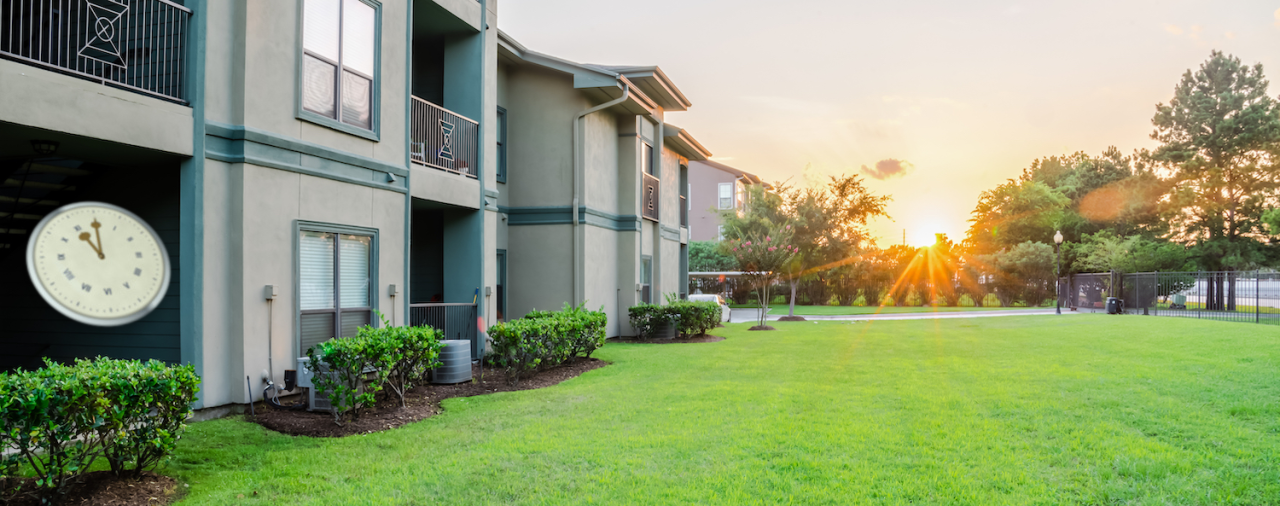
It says 11.00
